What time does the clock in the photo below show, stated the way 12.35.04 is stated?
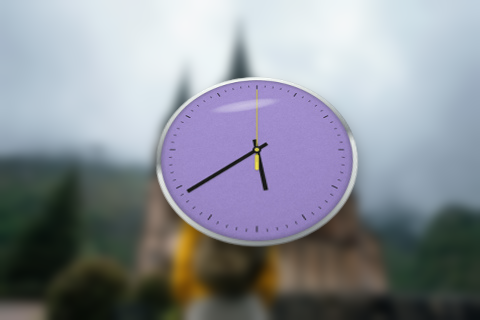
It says 5.39.00
